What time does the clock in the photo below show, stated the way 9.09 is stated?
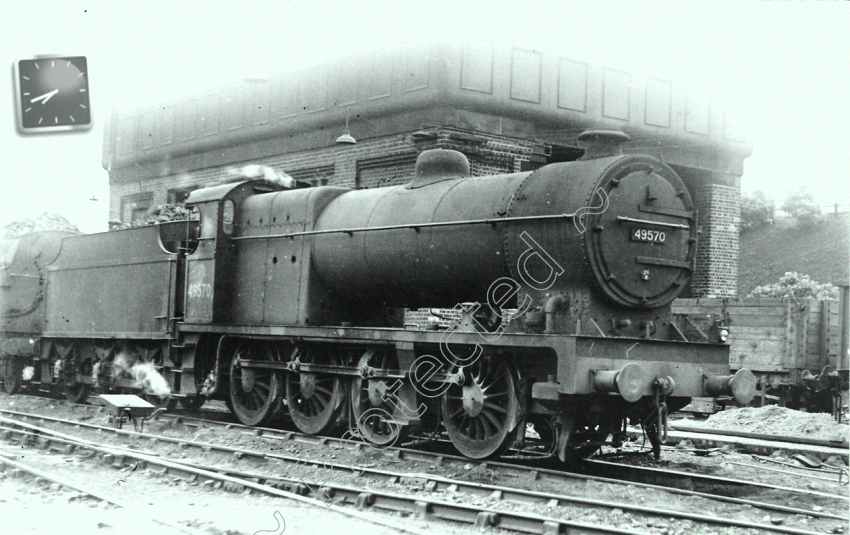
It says 7.42
